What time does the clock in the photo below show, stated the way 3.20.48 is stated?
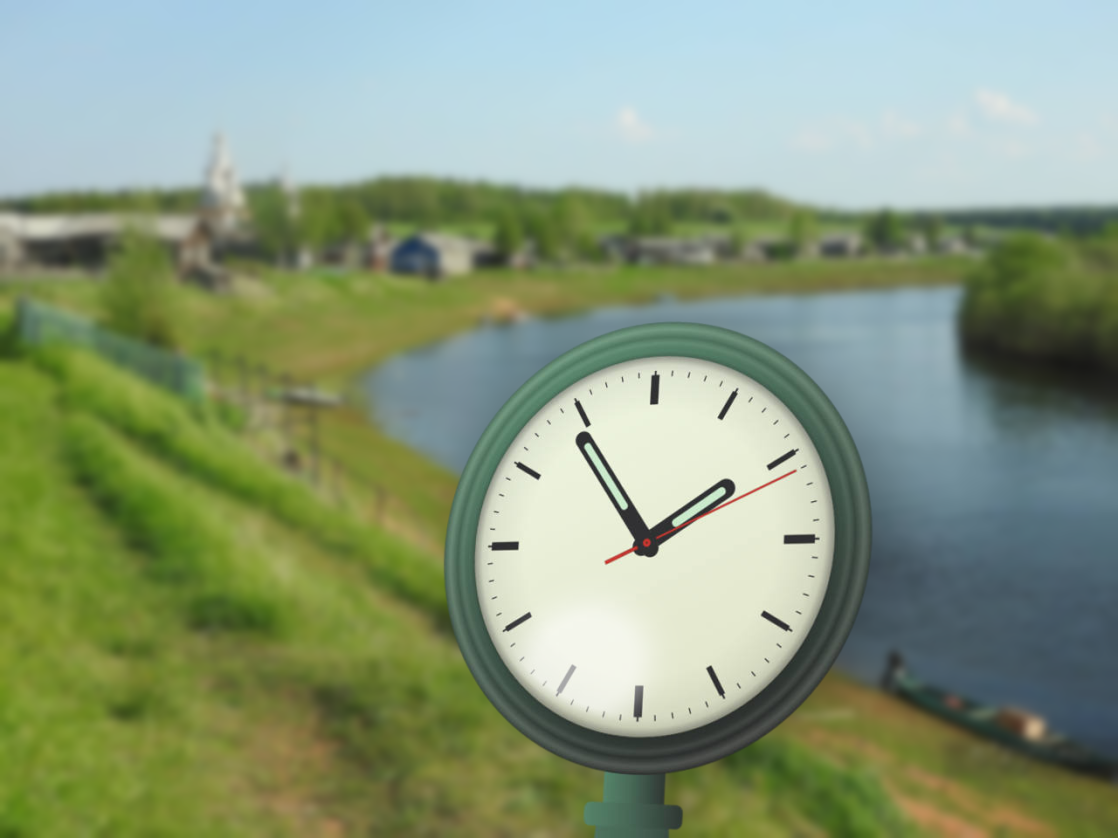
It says 1.54.11
